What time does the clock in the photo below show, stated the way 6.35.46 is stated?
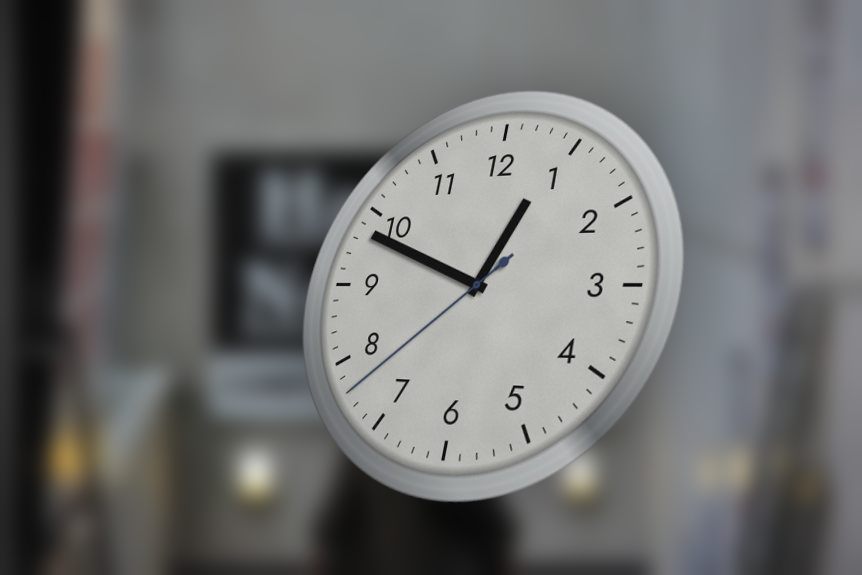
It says 12.48.38
